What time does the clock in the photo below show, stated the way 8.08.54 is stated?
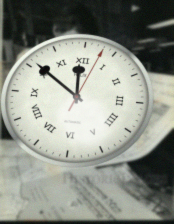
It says 11.51.03
